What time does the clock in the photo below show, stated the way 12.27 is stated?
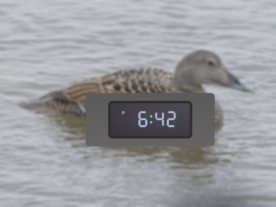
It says 6.42
